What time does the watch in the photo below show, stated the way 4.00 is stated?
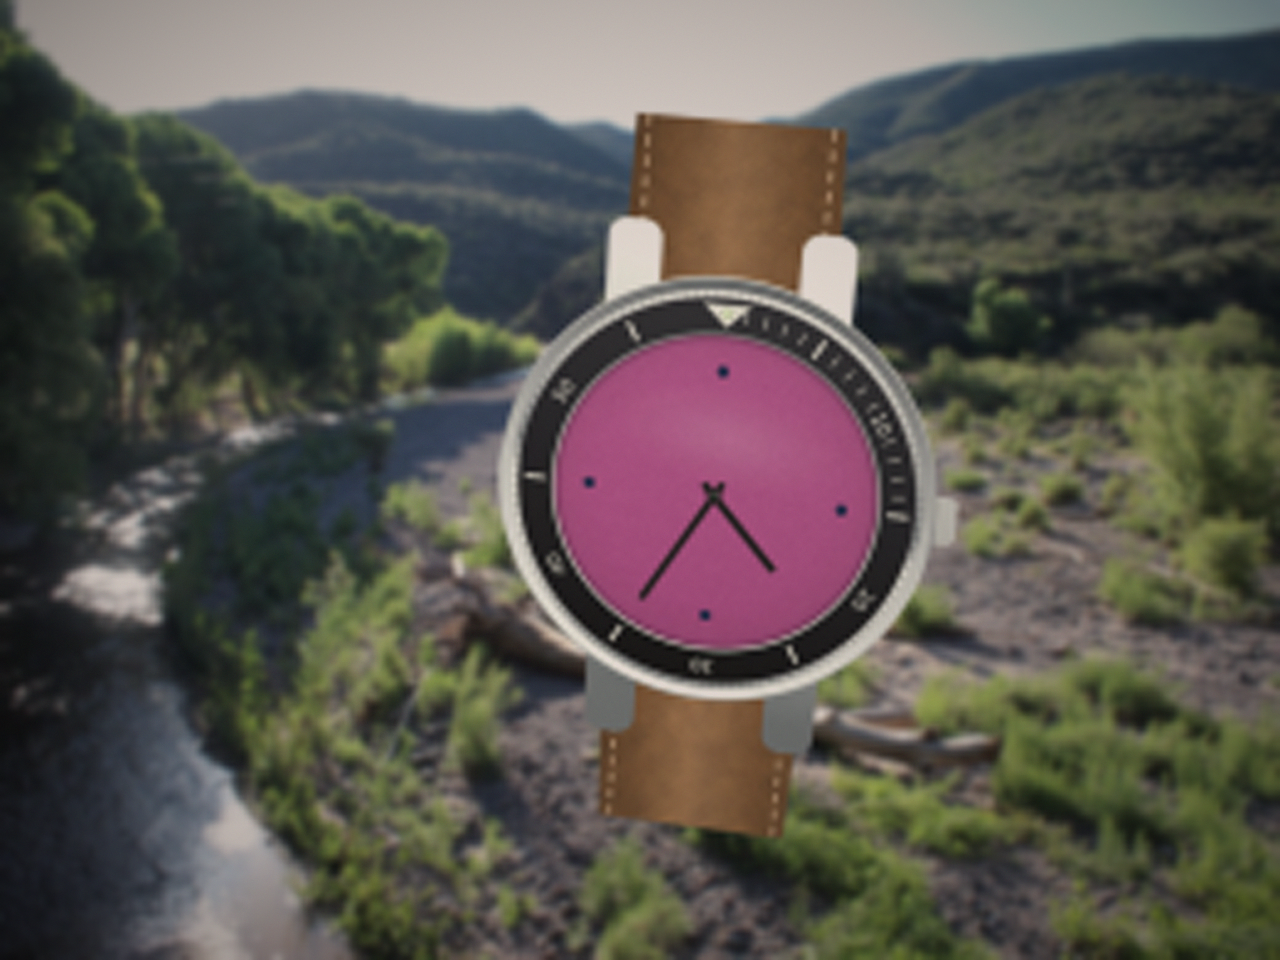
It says 4.35
